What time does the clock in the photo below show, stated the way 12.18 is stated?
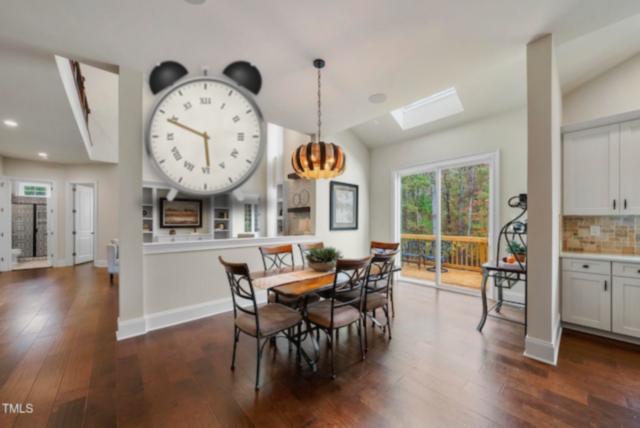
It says 5.49
